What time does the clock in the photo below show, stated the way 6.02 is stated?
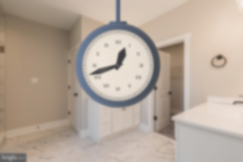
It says 12.42
